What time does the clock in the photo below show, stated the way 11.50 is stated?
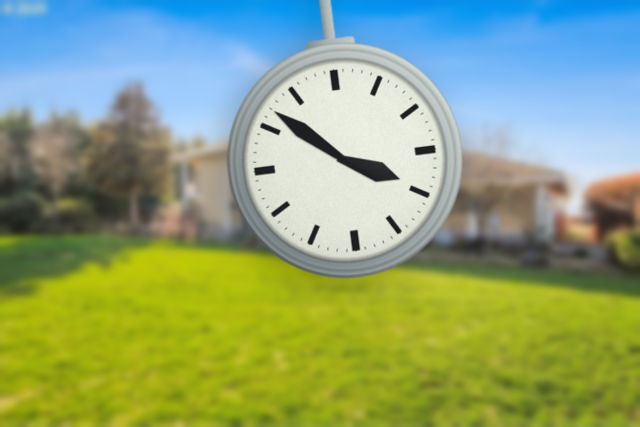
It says 3.52
